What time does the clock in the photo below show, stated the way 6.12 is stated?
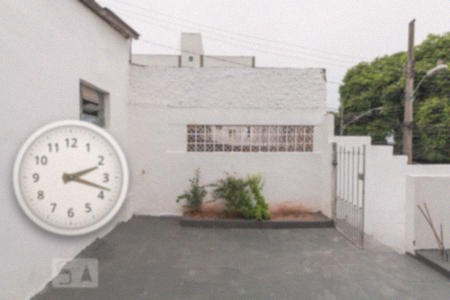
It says 2.18
